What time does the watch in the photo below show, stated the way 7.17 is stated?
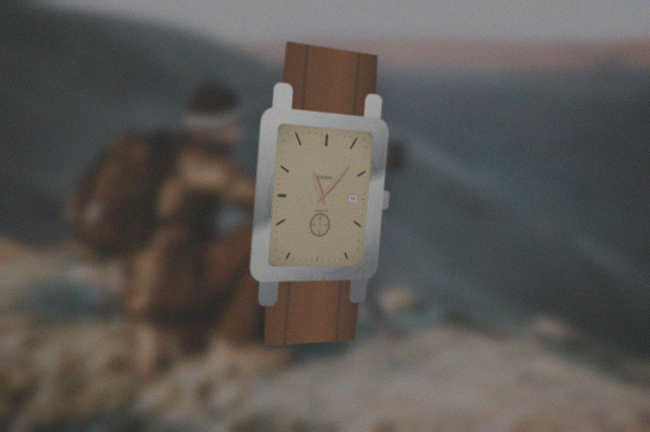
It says 11.07
